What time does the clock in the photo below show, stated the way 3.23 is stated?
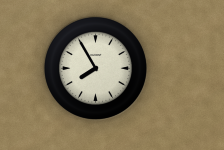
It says 7.55
